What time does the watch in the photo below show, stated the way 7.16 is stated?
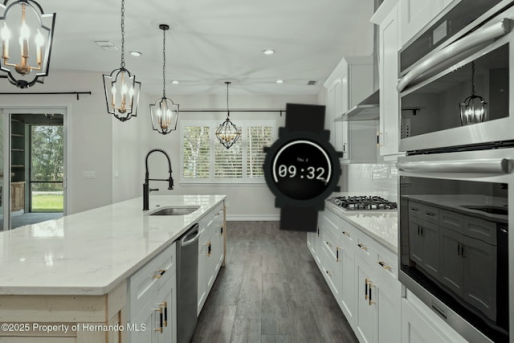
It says 9.32
